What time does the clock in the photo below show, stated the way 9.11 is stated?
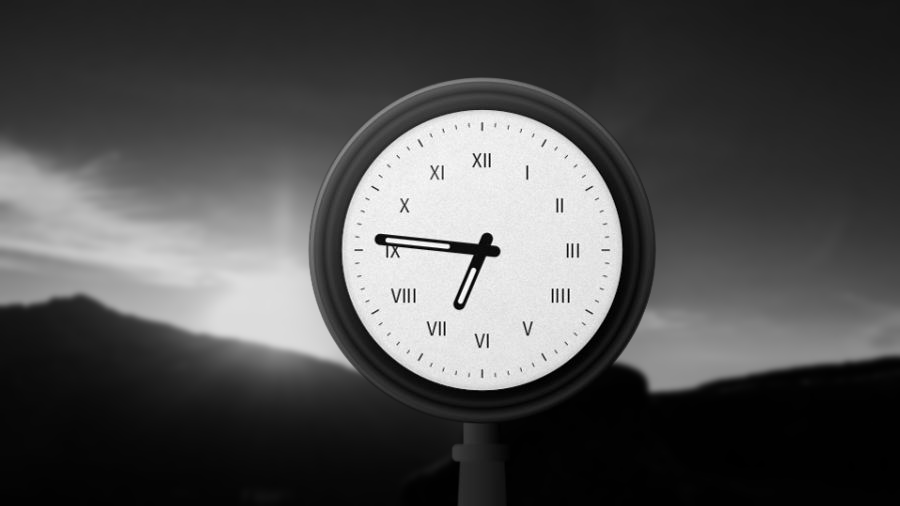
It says 6.46
